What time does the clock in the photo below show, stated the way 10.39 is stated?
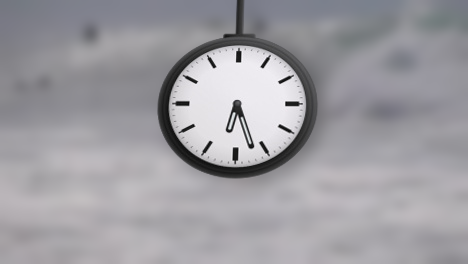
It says 6.27
